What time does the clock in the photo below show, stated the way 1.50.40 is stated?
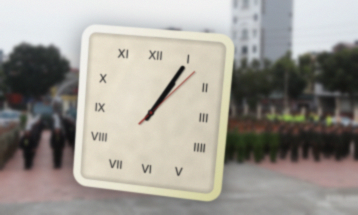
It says 1.05.07
